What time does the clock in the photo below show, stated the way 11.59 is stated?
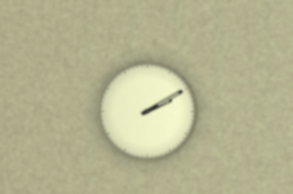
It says 2.10
